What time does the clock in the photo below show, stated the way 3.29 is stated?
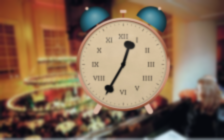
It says 12.35
